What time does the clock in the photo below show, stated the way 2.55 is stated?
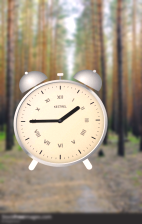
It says 1.45
